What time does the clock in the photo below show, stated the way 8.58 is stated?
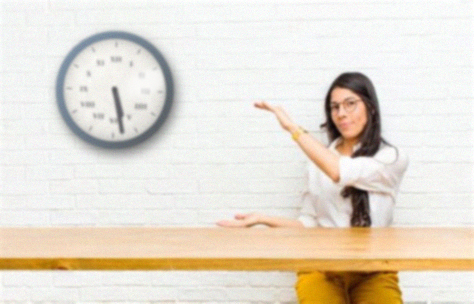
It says 5.28
